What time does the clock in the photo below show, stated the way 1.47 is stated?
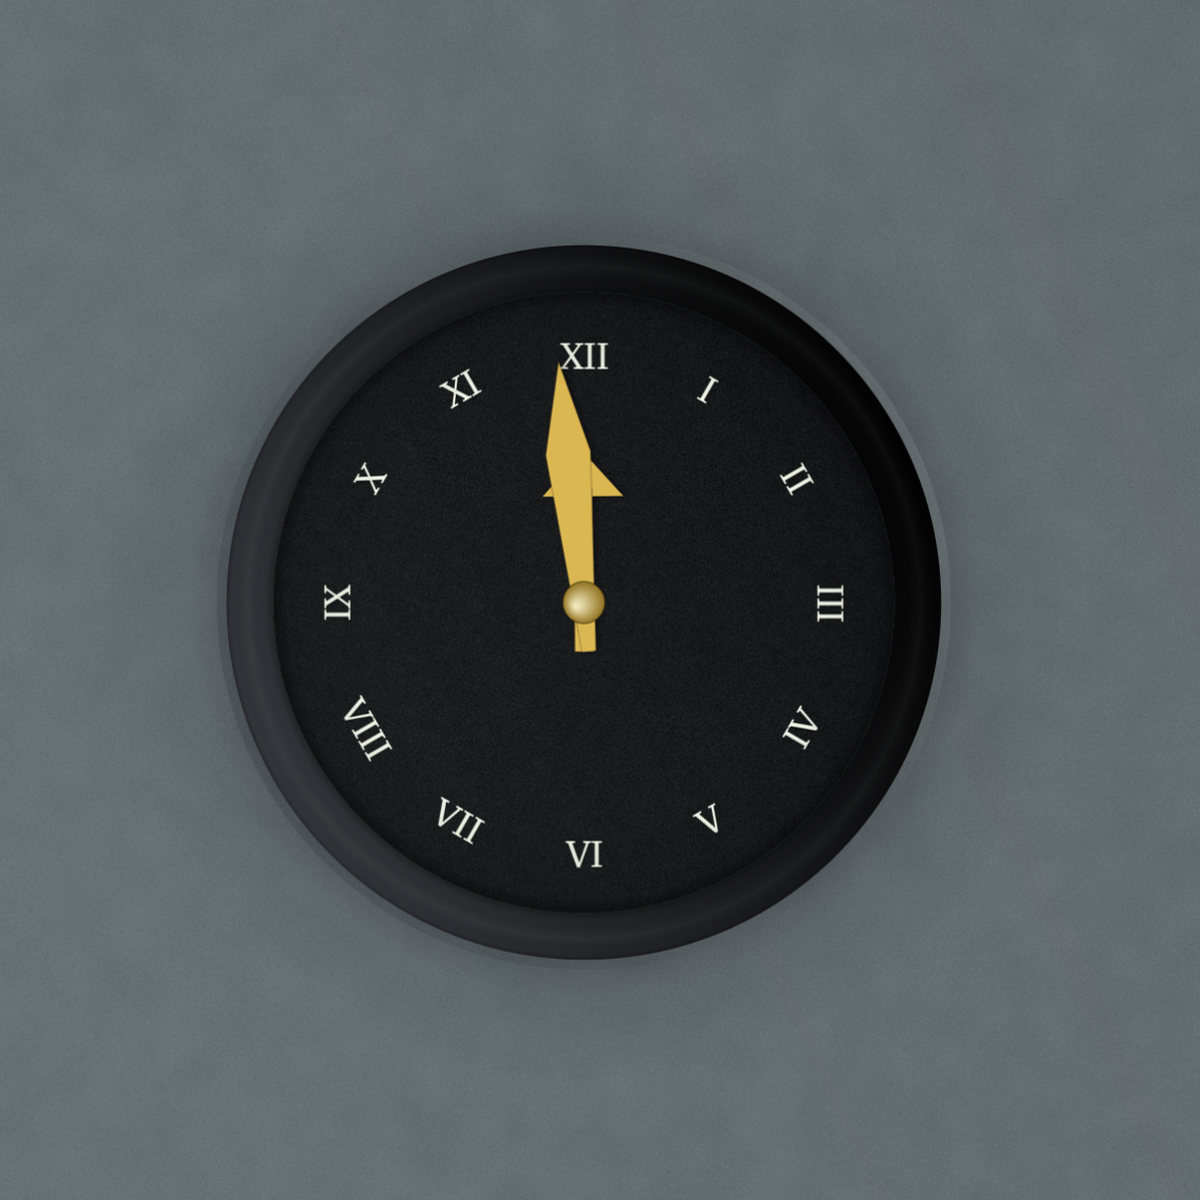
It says 11.59
